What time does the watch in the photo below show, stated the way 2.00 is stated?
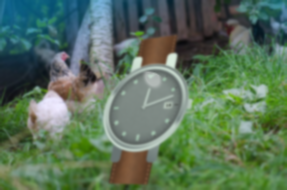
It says 12.12
